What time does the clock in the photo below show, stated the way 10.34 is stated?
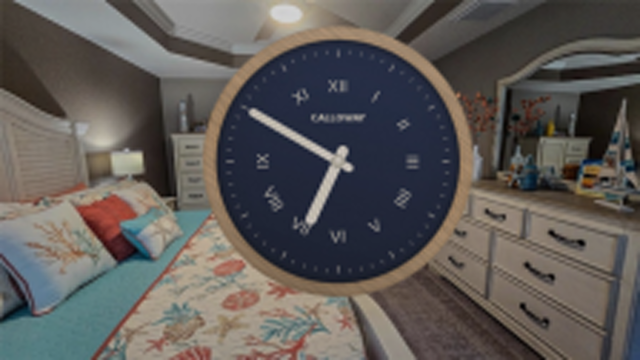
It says 6.50
